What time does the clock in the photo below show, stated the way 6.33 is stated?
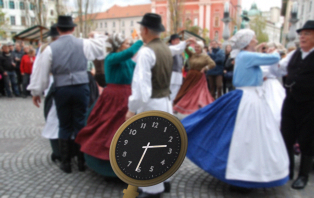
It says 2.31
